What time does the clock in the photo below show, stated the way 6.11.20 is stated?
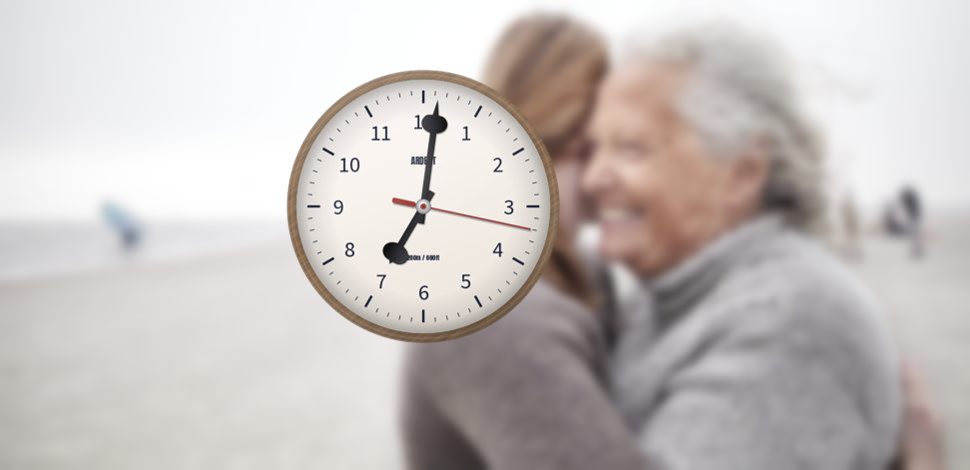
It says 7.01.17
